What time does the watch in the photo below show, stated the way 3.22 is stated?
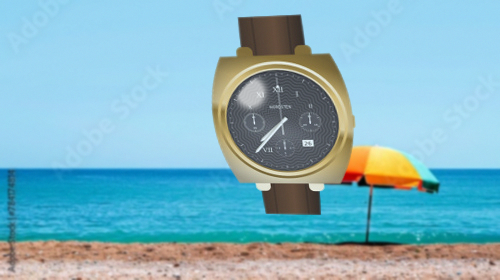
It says 7.37
